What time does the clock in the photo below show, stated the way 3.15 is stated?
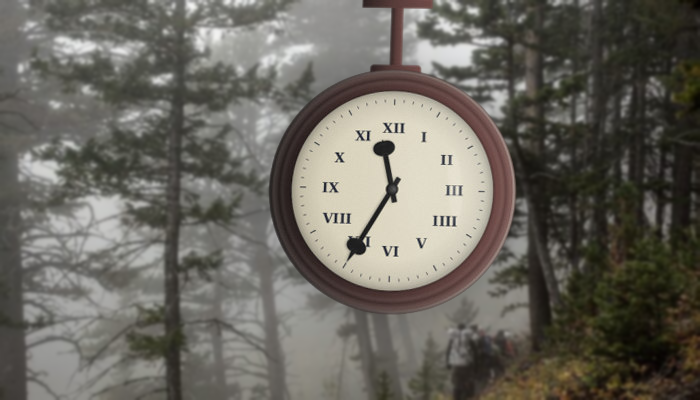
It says 11.35
